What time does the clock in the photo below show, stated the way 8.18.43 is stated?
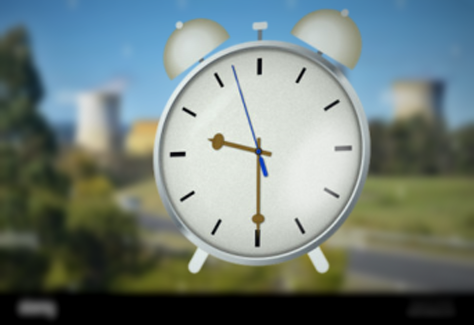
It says 9.29.57
